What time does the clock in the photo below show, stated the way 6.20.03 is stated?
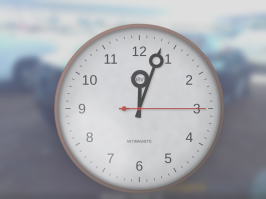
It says 12.03.15
